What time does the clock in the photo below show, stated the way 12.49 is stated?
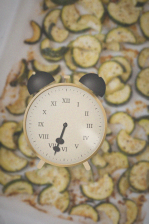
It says 6.33
